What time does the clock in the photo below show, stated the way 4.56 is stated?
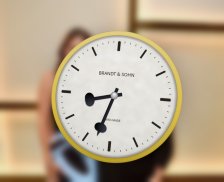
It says 8.33
